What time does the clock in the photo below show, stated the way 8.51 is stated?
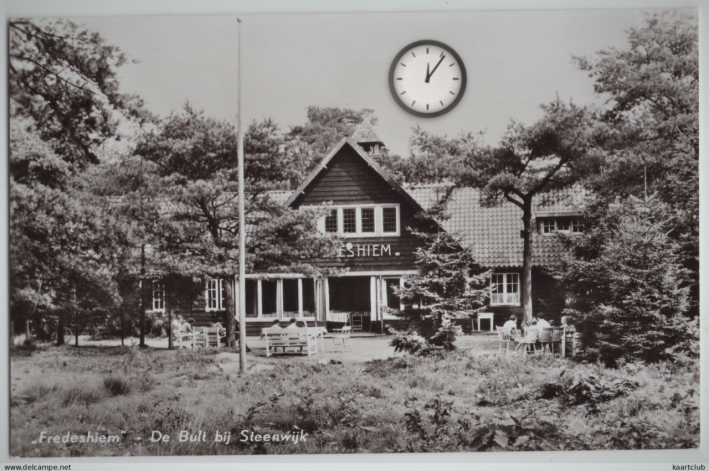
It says 12.06
